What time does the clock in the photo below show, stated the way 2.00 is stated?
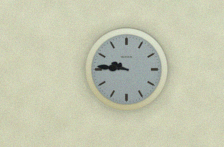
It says 9.46
